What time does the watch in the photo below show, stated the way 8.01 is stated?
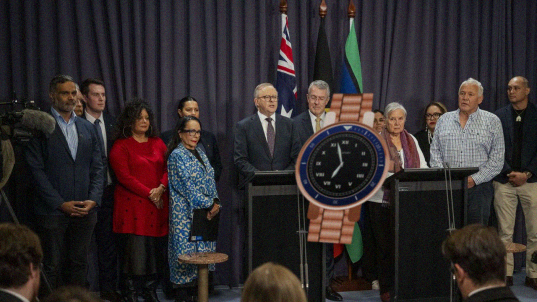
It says 6.57
